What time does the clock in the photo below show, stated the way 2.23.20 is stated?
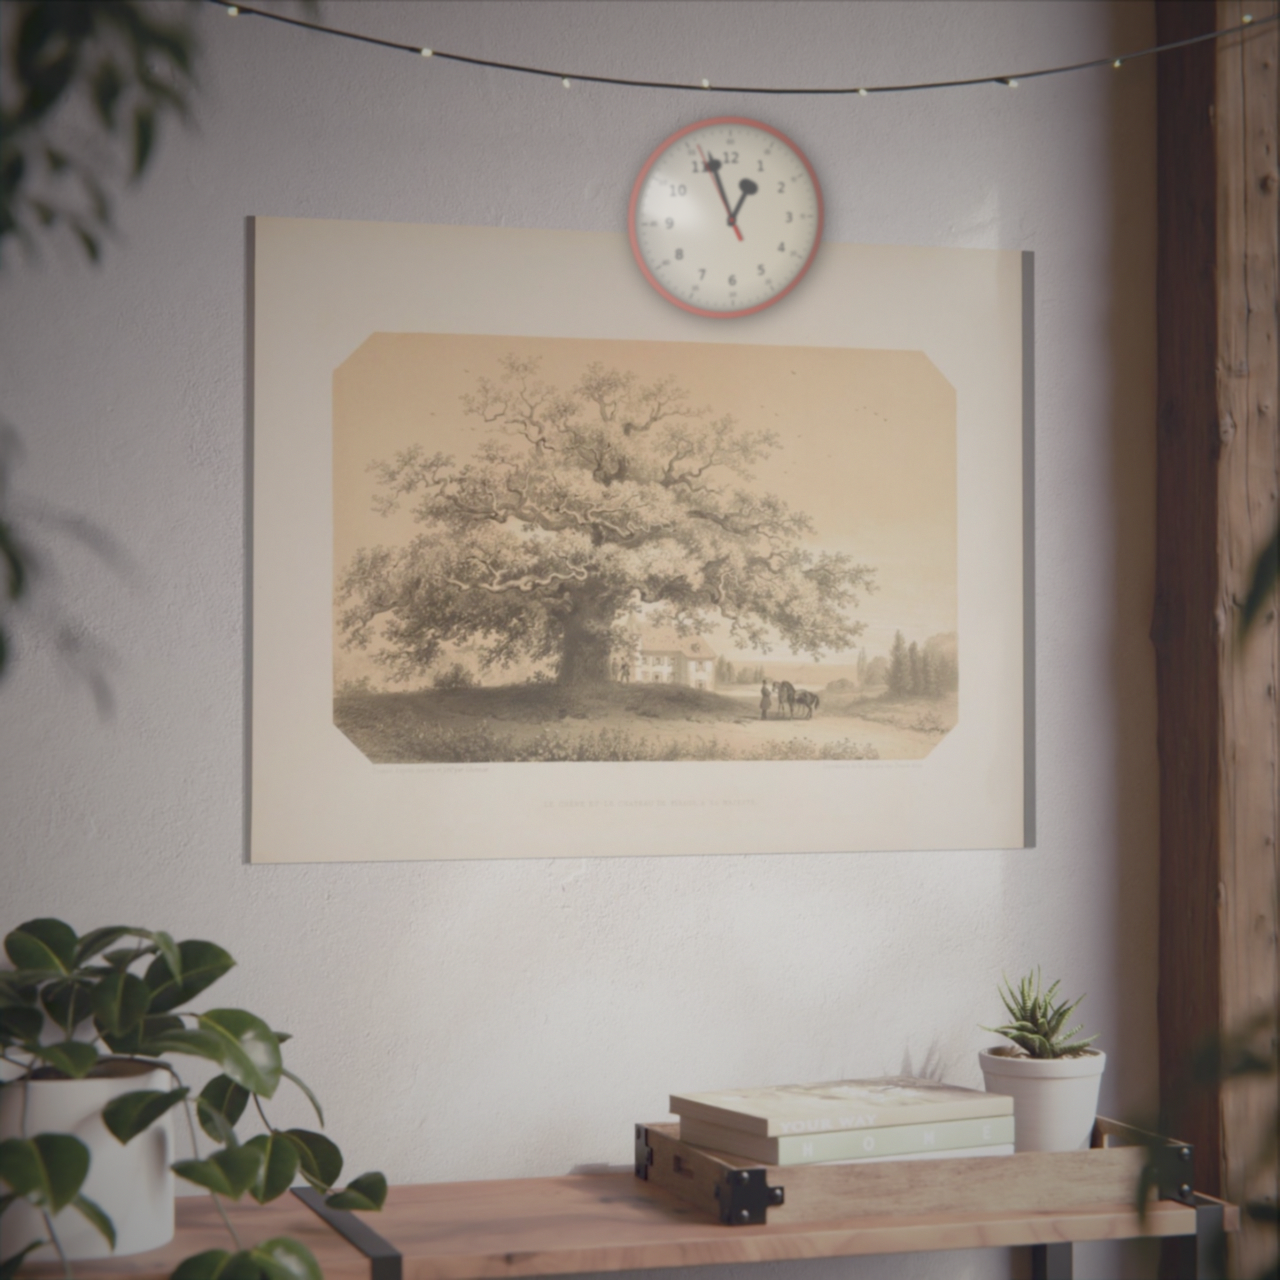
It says 12.56.56
